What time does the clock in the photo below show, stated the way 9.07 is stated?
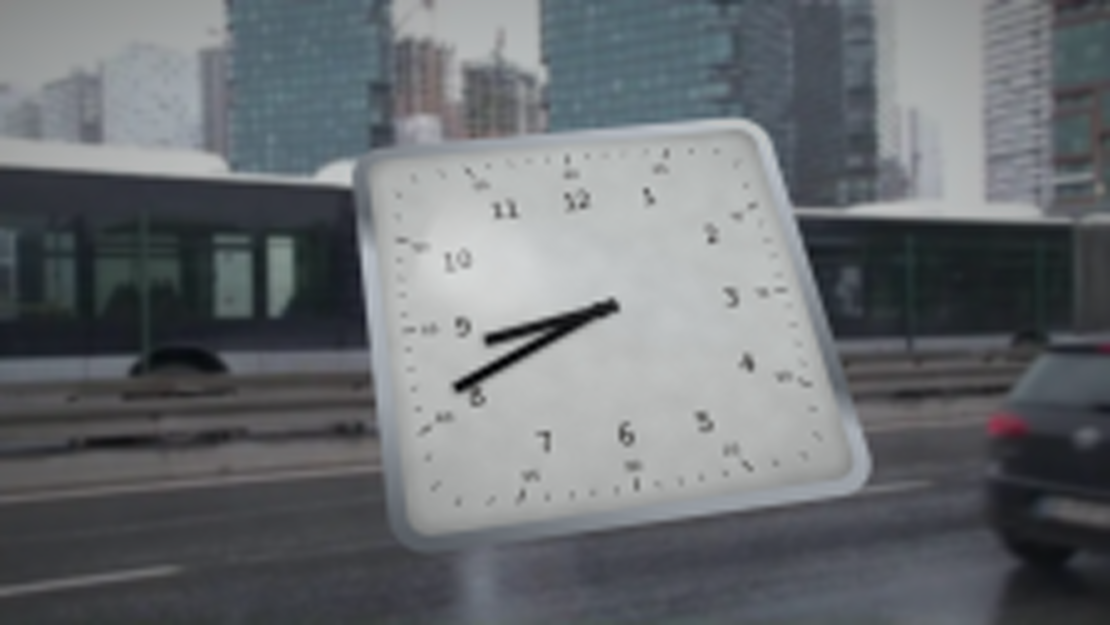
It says 8.41
